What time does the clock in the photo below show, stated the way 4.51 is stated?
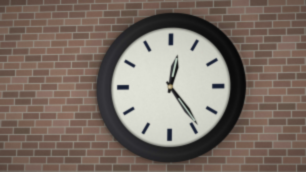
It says 12.24
